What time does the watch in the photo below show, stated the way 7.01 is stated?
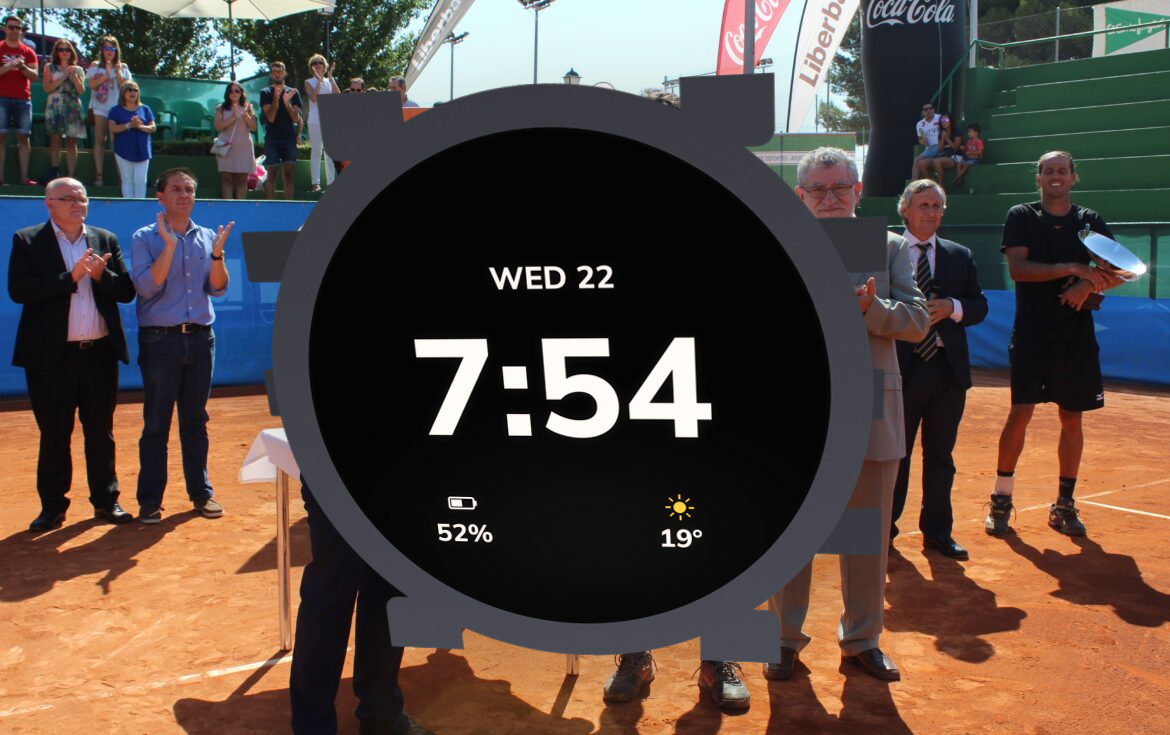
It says 7.54
